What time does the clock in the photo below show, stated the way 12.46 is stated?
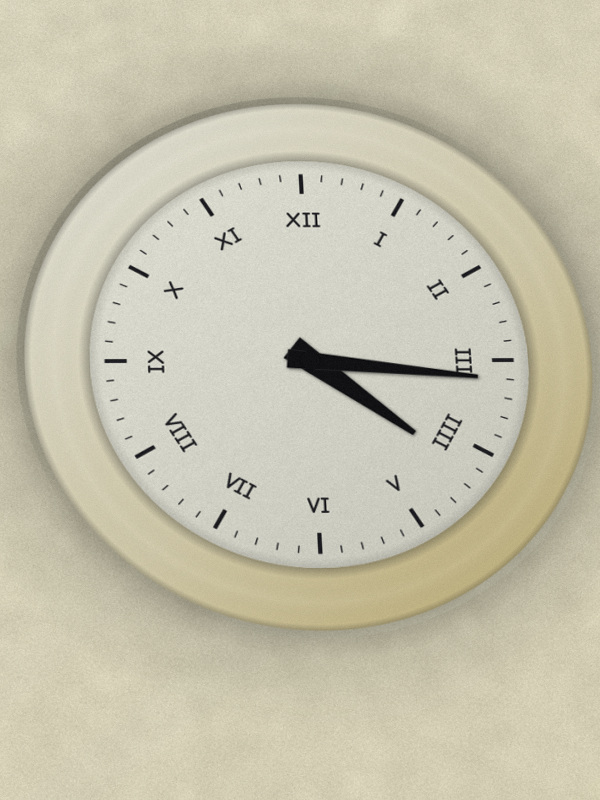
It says 4.16
